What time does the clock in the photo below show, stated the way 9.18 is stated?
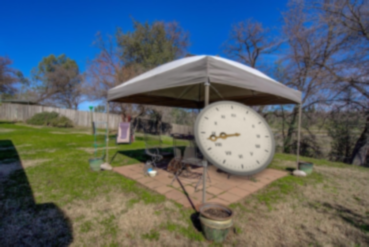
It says 8.43
